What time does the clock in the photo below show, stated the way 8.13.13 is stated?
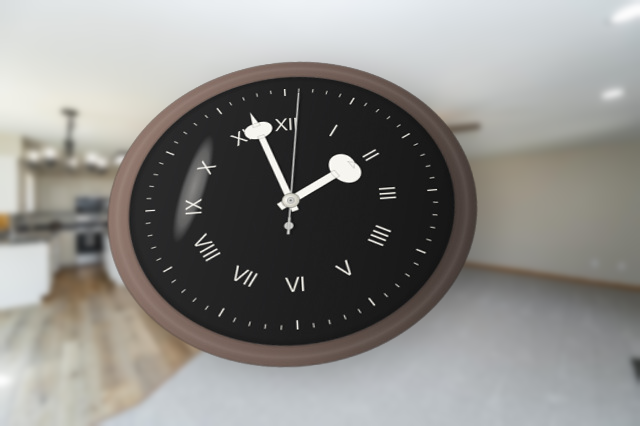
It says 1.57.01
